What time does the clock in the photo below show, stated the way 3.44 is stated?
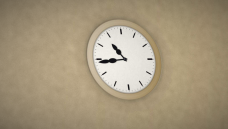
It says 10.44
